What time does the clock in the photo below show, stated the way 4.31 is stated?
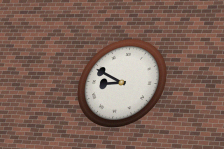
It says 8.49
